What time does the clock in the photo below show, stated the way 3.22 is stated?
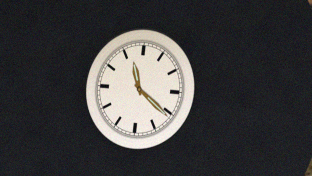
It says 11.21
